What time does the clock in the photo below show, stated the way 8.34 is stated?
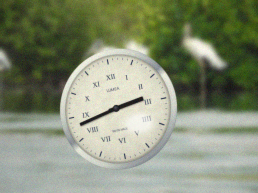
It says 2.43
